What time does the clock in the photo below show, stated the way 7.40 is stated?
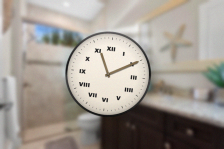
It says 11.10
